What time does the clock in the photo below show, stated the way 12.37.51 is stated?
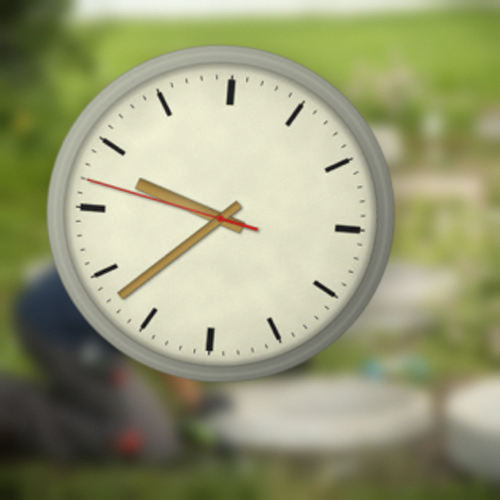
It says 9.37.47
